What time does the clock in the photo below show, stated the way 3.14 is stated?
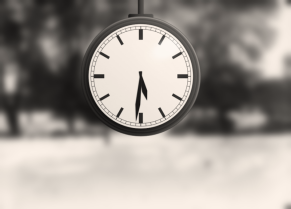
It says 5.31
